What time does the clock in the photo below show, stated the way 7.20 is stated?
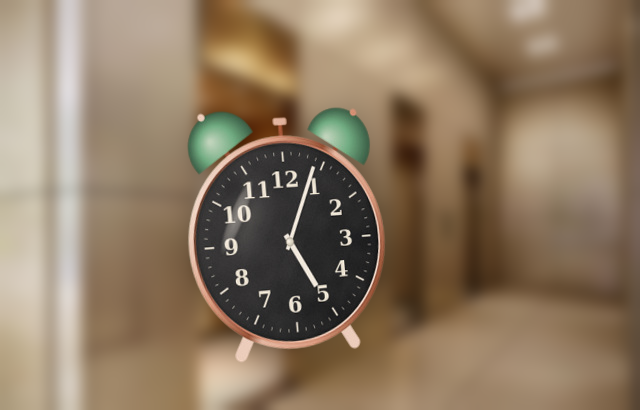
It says 5.04
